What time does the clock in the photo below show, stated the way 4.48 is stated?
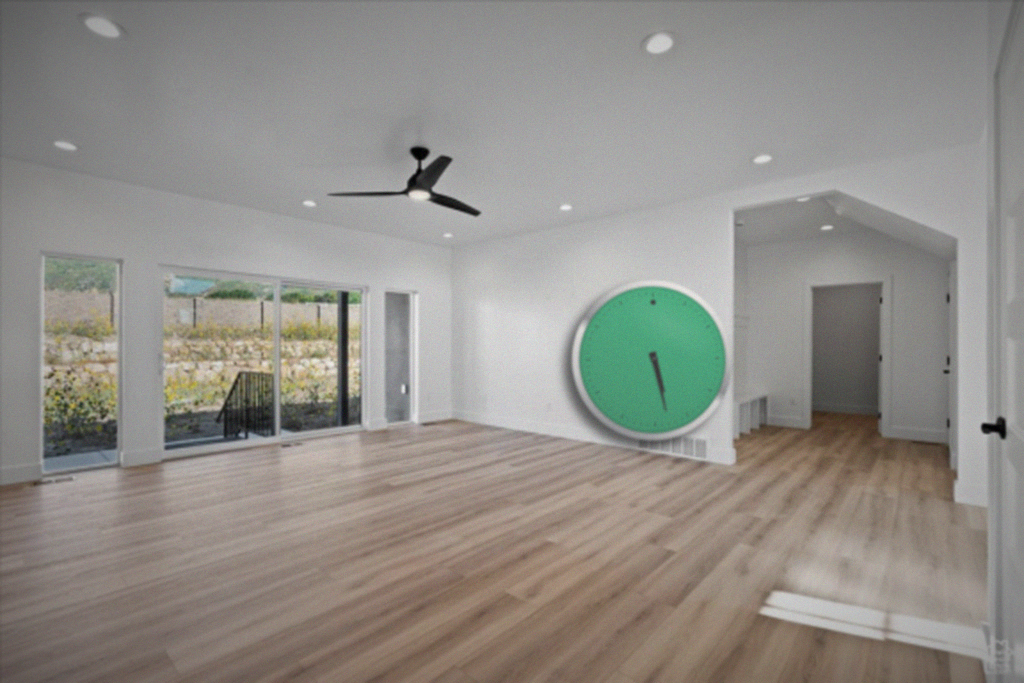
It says 5.28
